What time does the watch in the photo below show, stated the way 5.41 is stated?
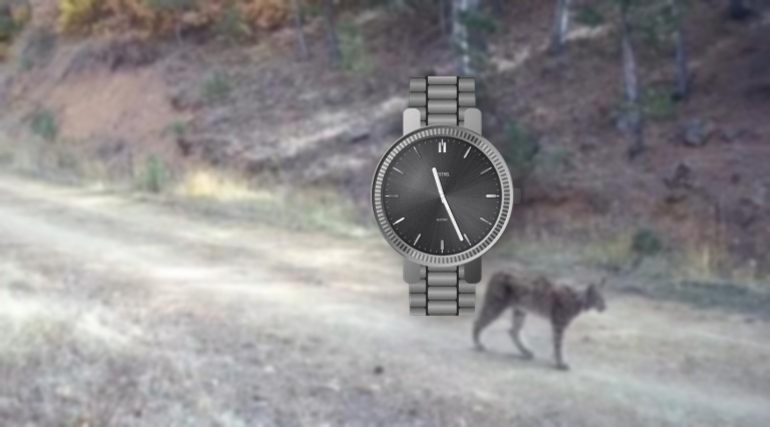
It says 11.26
